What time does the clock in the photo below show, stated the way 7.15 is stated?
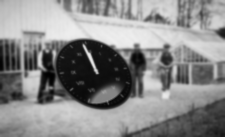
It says 11.59
